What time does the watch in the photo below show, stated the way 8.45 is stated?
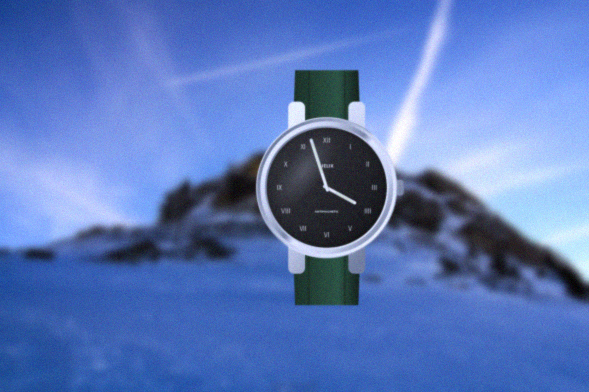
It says 3.57
